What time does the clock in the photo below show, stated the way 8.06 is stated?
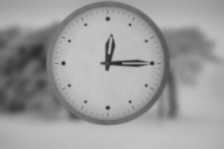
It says 12.15
